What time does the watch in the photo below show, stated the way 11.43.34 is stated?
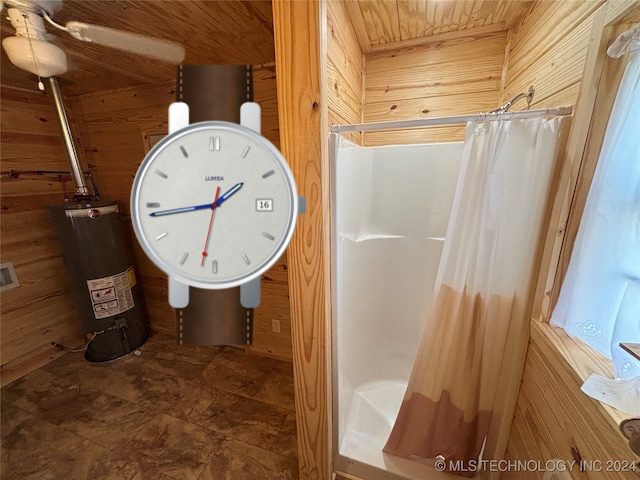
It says 1.43.32
